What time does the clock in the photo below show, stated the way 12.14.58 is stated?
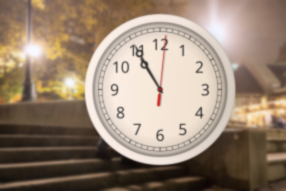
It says 10.55.01
